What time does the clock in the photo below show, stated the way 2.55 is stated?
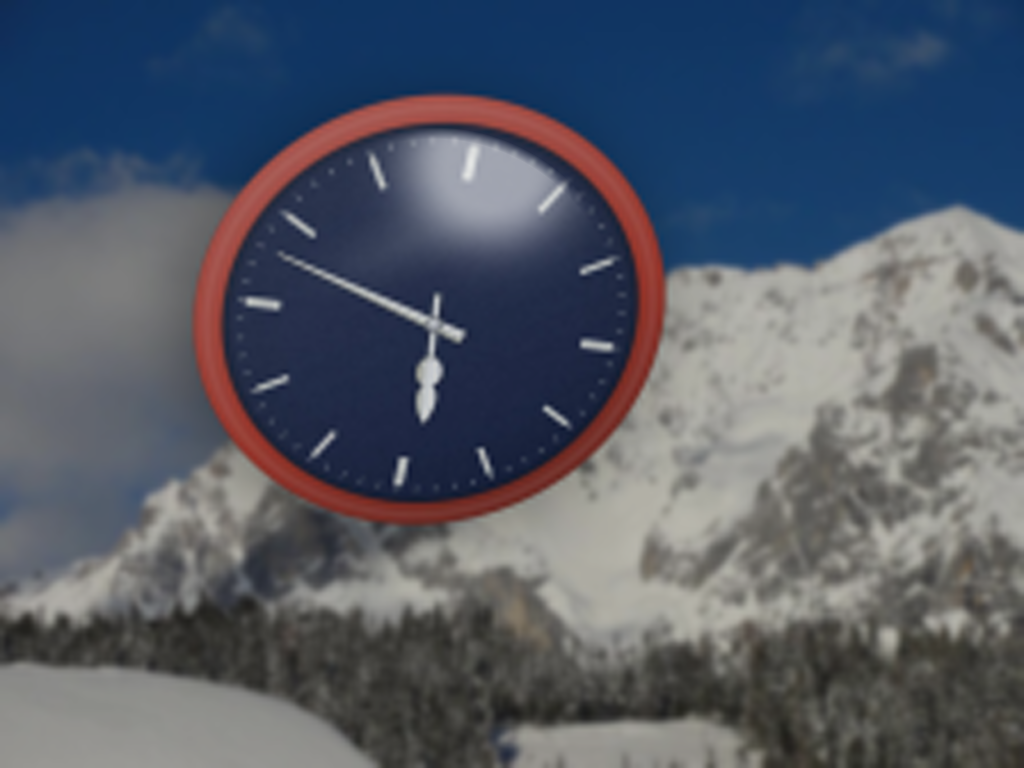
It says 5.48
